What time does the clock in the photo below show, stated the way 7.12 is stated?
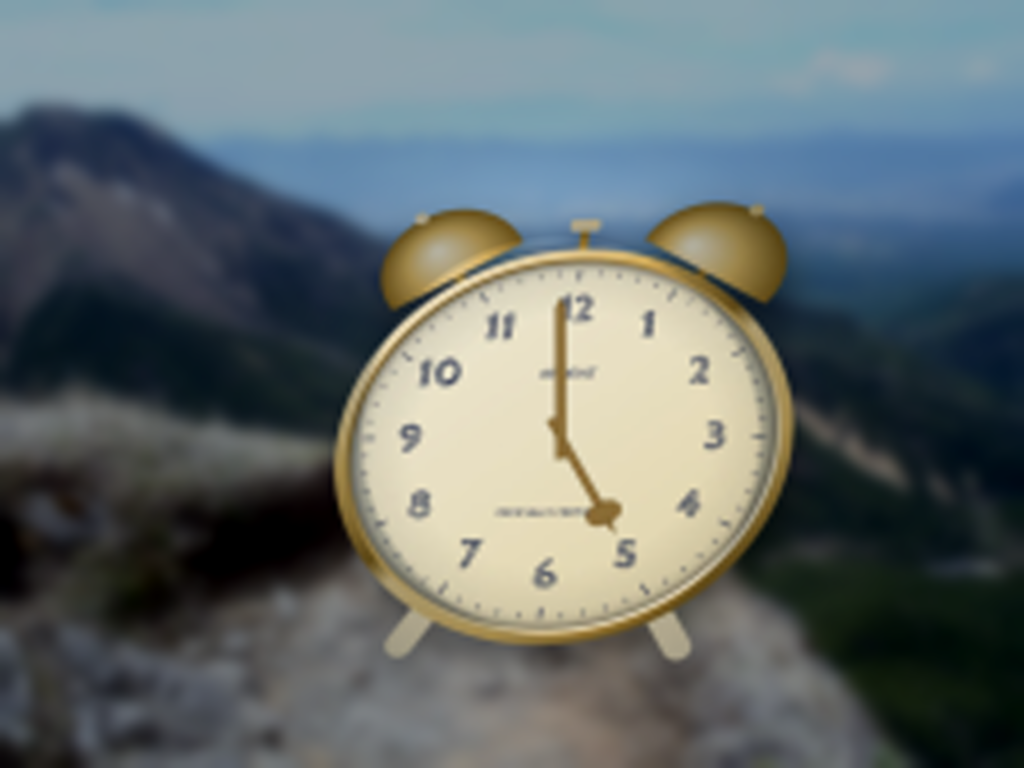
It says 4.59
